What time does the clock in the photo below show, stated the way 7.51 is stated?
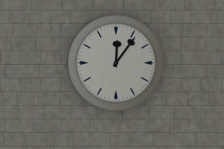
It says 12.06
